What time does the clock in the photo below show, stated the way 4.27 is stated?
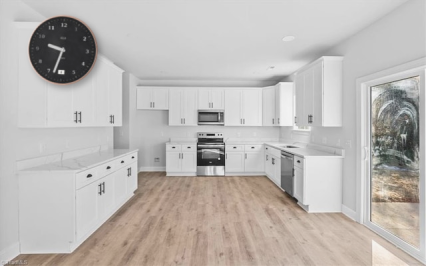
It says 9.33
